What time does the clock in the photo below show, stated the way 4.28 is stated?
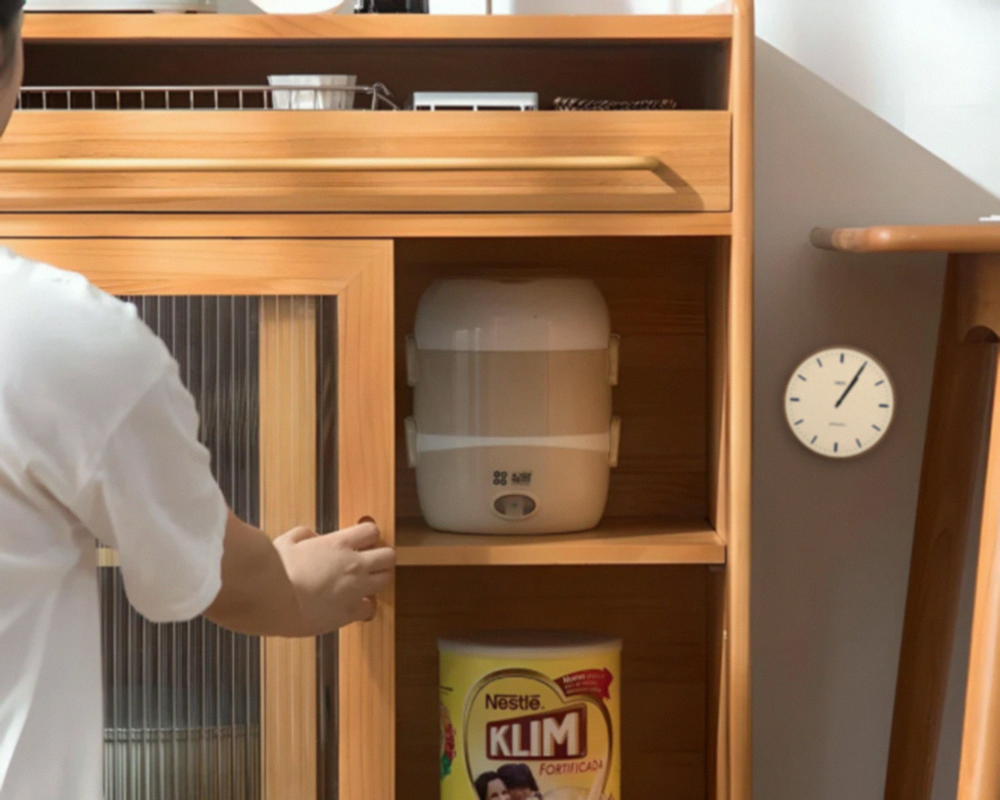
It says 1.05
